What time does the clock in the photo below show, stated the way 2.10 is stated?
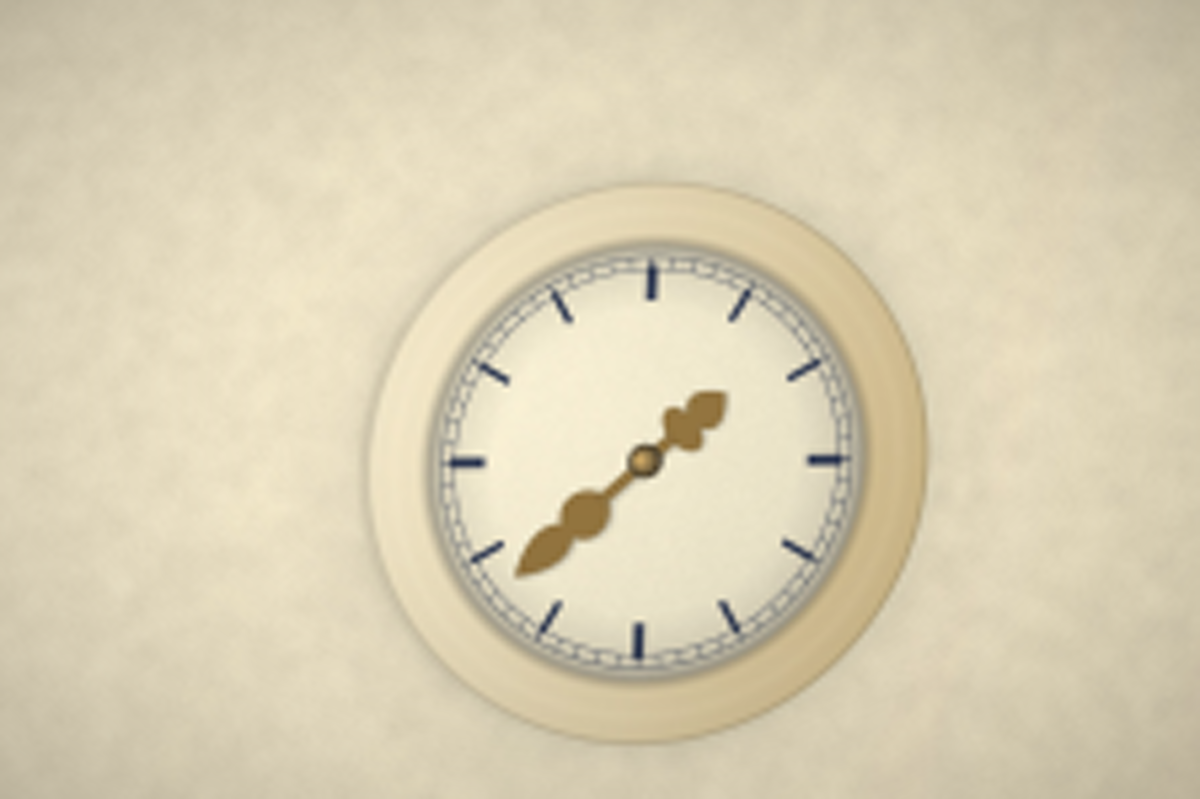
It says 1.38
